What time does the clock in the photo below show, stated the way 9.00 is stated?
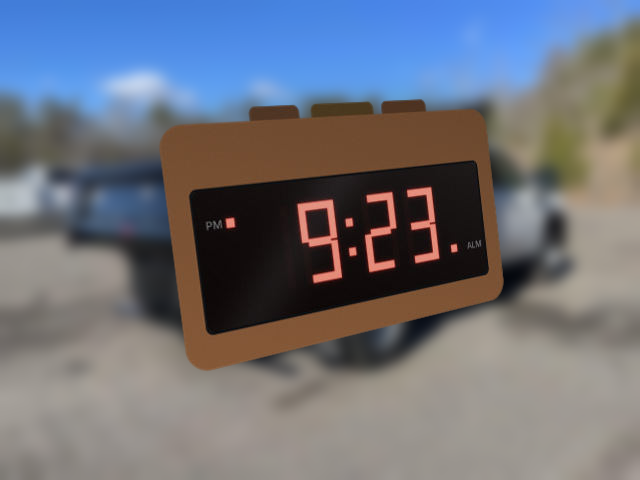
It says 9.23
